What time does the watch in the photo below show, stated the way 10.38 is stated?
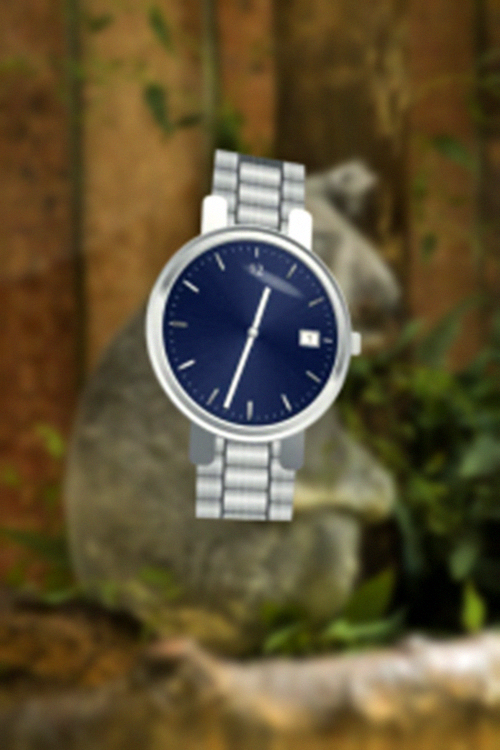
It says 12.33
